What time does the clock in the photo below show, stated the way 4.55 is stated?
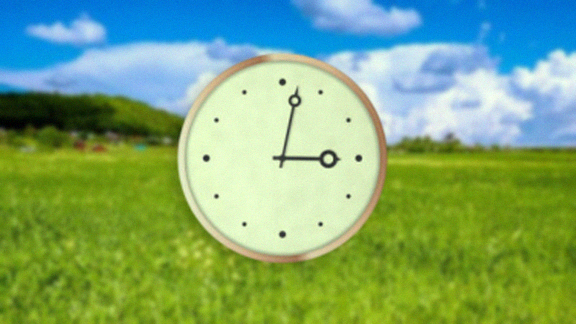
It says 3.02
